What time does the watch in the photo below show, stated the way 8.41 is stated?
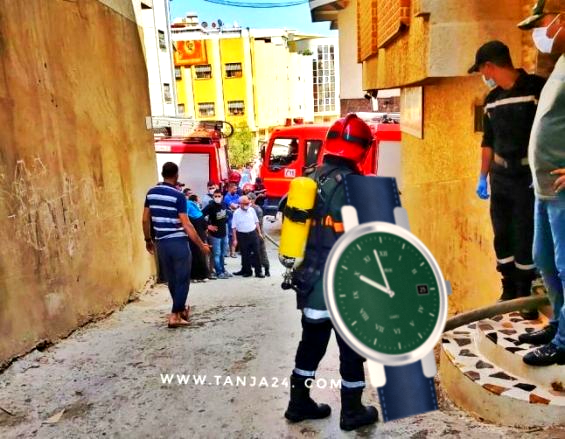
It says 9.58
